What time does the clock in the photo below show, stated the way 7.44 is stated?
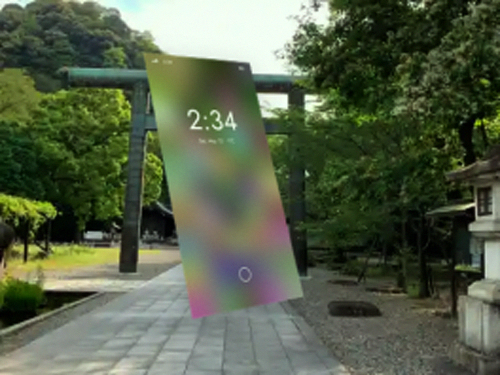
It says 2.34
